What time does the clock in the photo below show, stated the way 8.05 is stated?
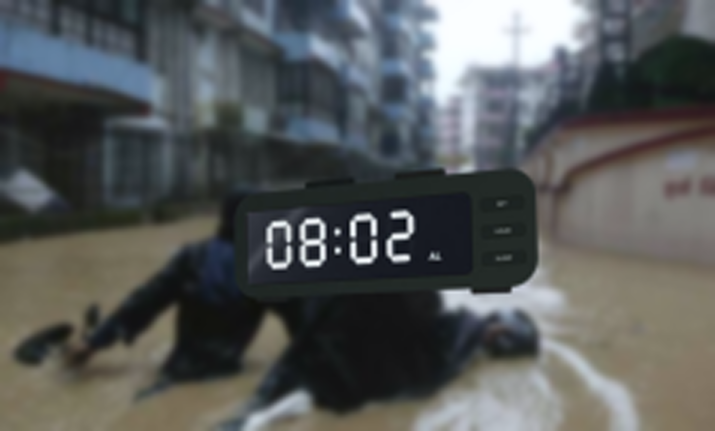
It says 8.02
